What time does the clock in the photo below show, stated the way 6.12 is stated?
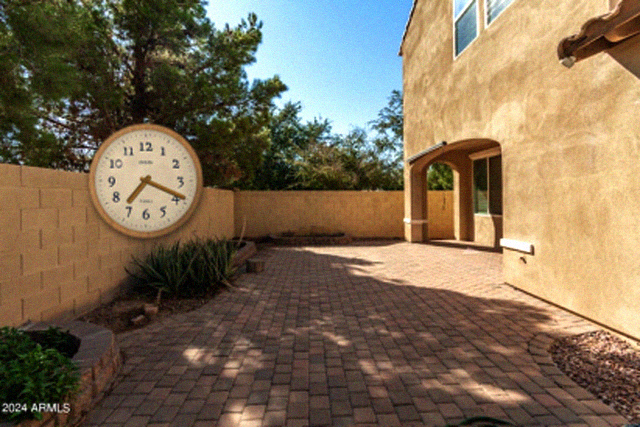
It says 7.19
